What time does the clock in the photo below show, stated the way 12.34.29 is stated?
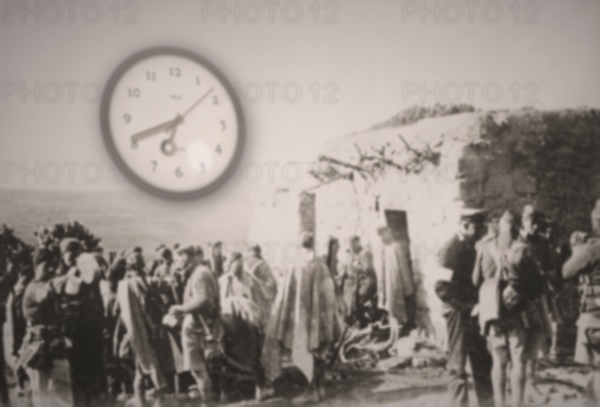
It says 6.41.08
